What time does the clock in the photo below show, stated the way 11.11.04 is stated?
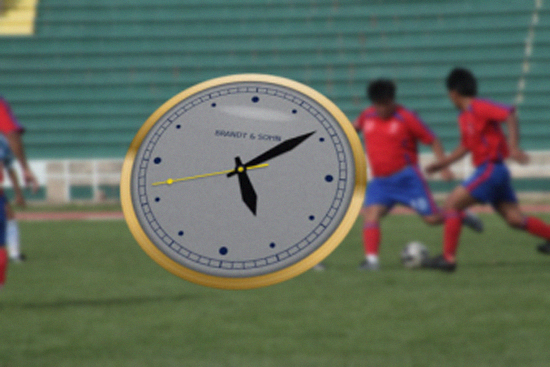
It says 5.08.42
